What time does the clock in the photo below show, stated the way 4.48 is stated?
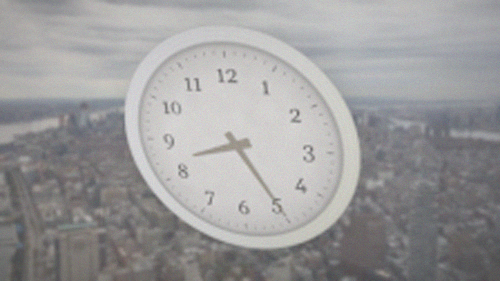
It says 8.25
